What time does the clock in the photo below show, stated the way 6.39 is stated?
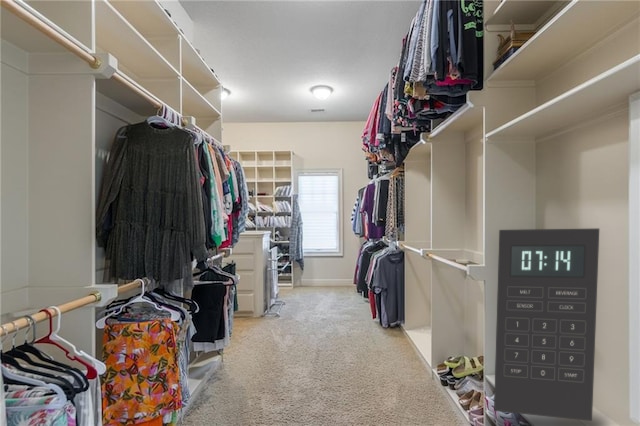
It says 7.14
